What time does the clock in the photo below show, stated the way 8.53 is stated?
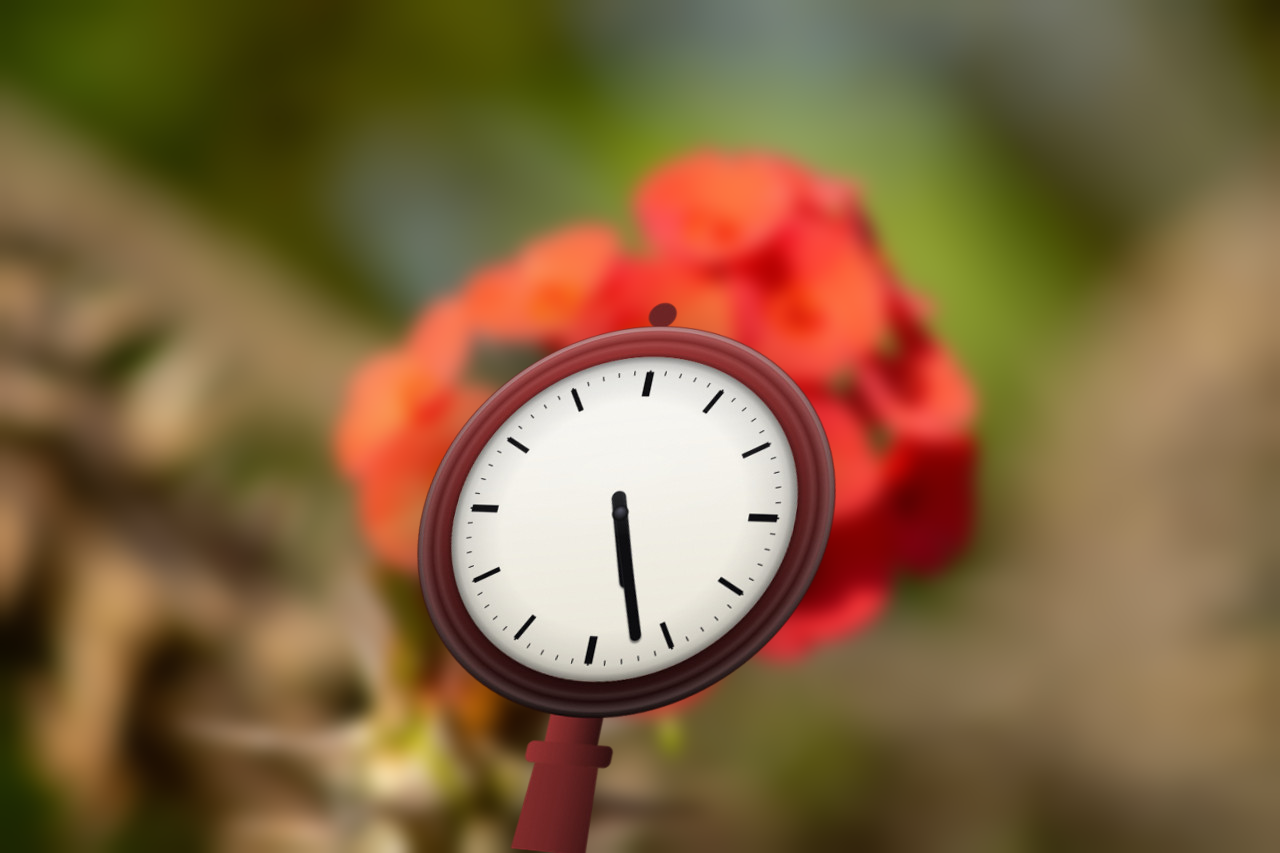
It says 5.27
